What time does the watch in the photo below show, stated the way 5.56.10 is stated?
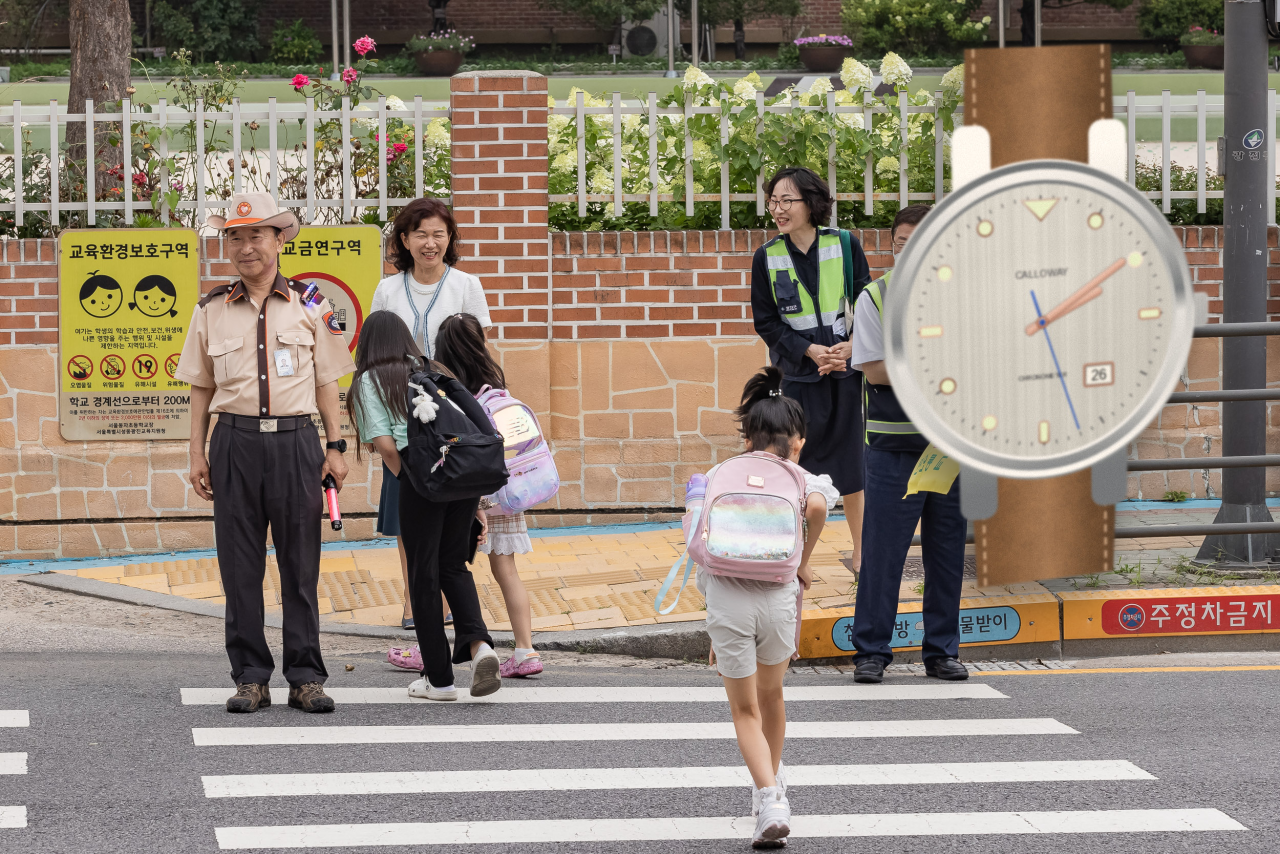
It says 2.09.27
